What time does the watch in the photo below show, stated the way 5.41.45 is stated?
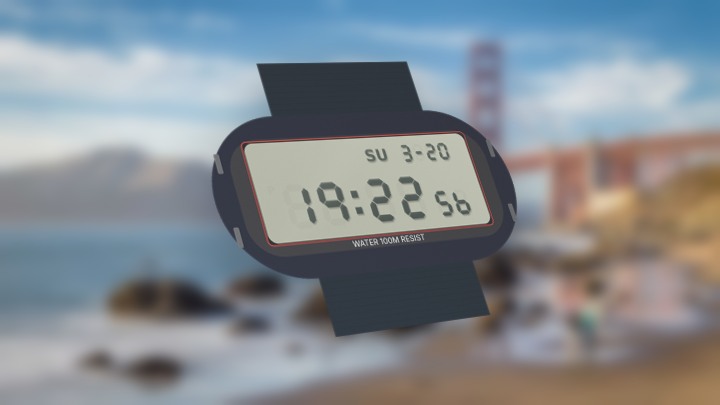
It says 19.22.56
